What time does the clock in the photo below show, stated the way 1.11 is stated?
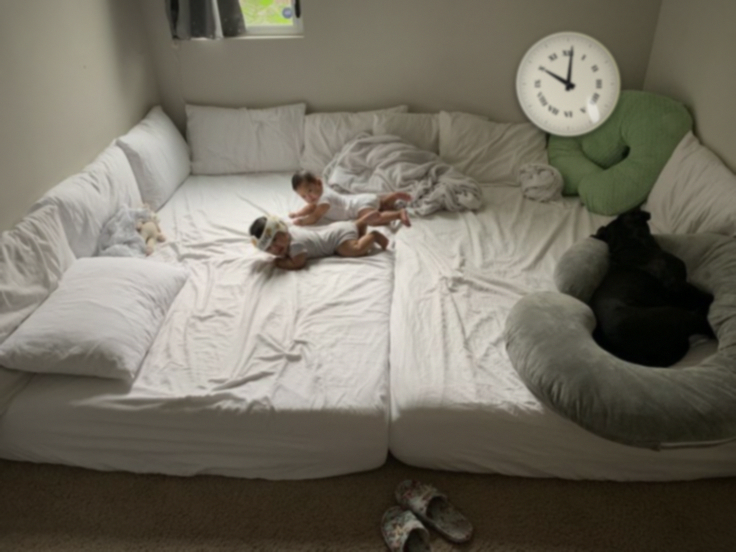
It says 10.01
